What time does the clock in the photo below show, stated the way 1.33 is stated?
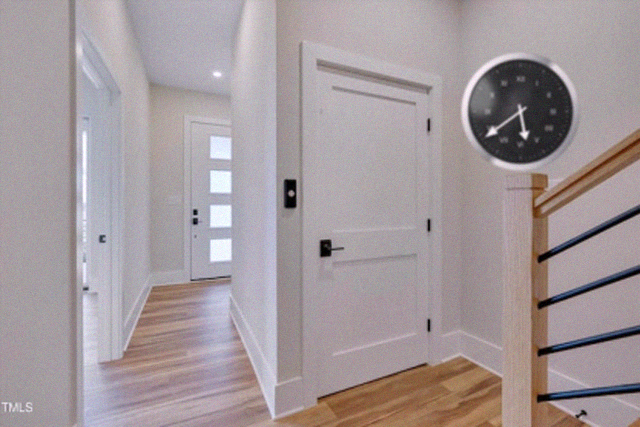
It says 5.39
